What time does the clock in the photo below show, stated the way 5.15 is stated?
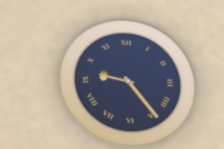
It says 9.24
